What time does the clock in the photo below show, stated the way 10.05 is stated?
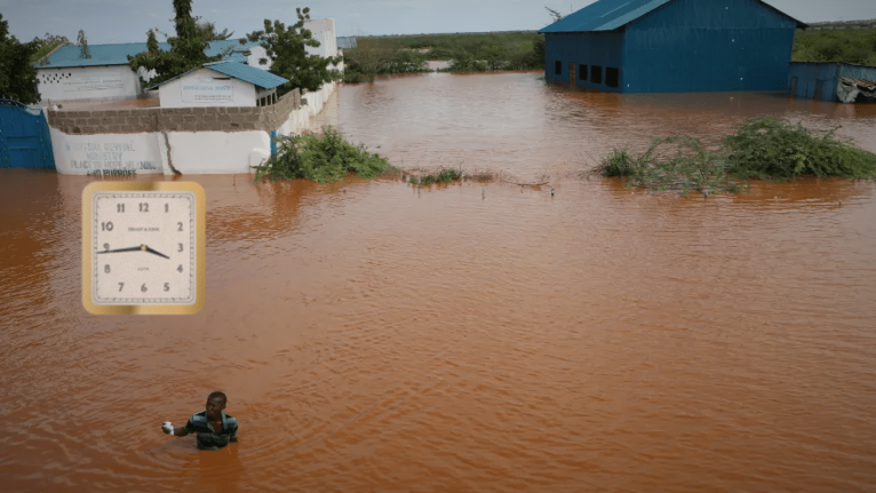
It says 3.44
